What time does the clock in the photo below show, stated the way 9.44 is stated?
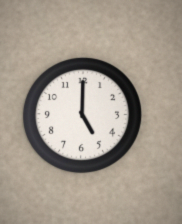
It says 5.00
